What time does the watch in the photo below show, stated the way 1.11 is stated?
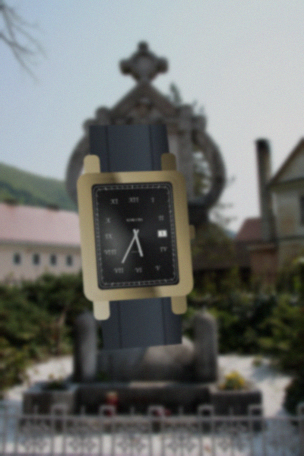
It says 5.35
